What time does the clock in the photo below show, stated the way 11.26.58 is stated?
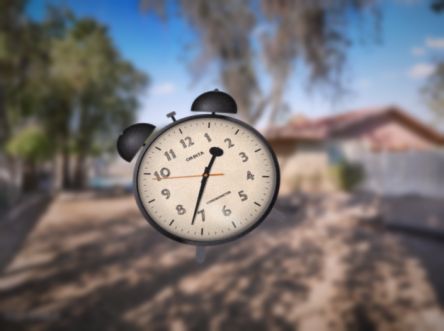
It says 1.36.49
